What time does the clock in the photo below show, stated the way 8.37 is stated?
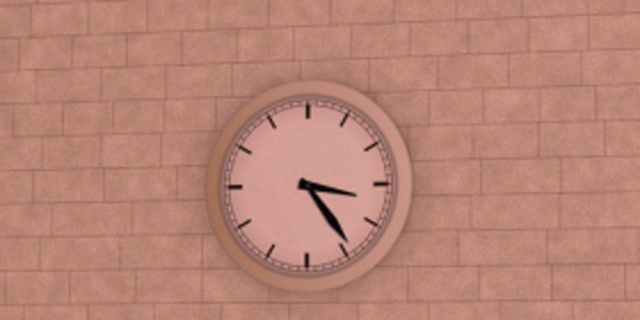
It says 3.24
